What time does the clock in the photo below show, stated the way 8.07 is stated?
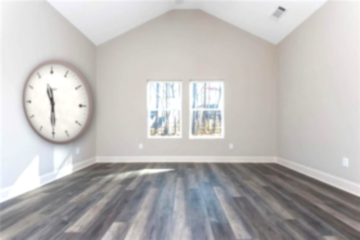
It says 11.30
